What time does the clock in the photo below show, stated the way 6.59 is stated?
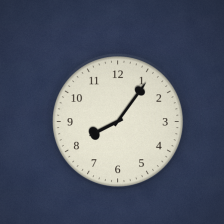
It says 8.06
